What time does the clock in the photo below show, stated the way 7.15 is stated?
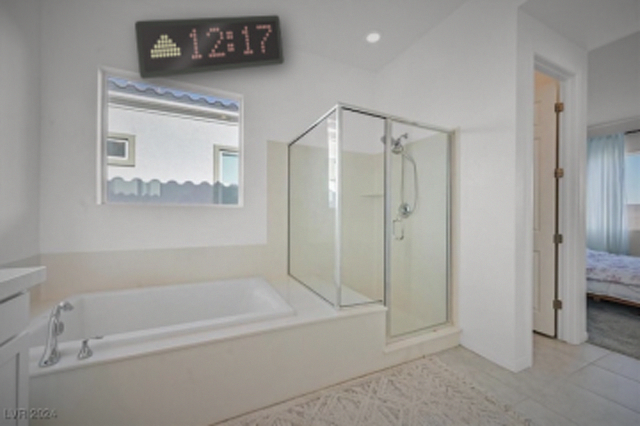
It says 12.17
